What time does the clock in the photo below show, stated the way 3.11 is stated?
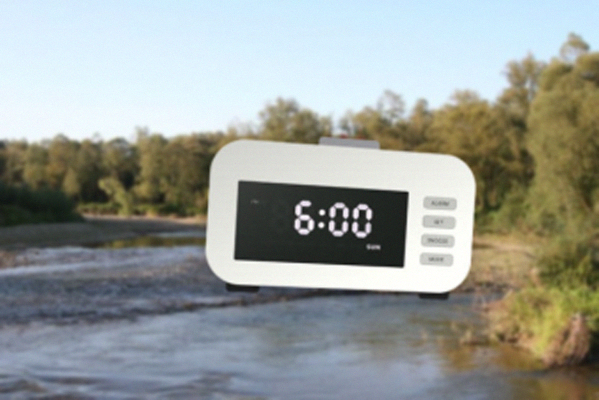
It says 6.00
